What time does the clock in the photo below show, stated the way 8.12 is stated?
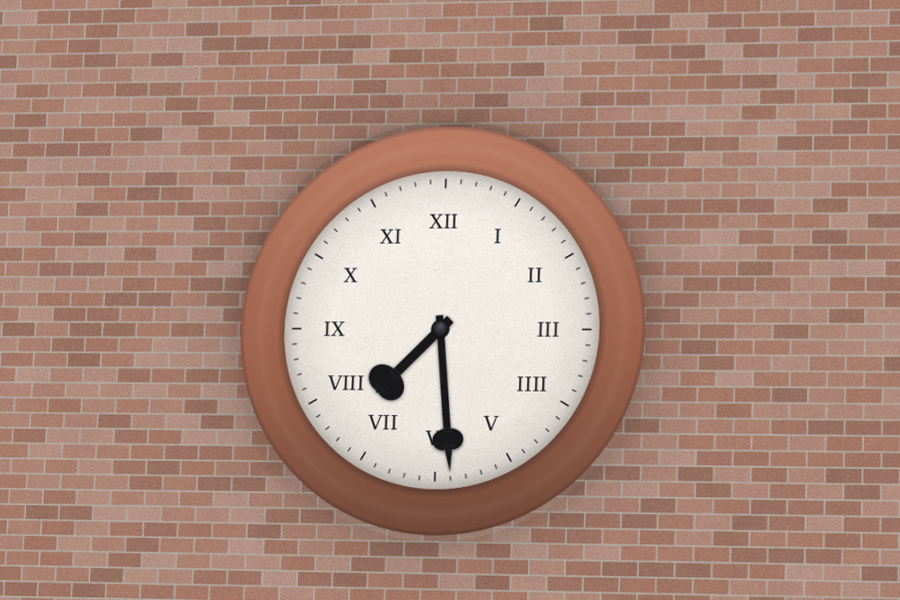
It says 7.29
